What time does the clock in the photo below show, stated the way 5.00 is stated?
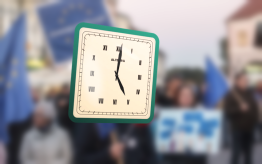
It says 5.01
